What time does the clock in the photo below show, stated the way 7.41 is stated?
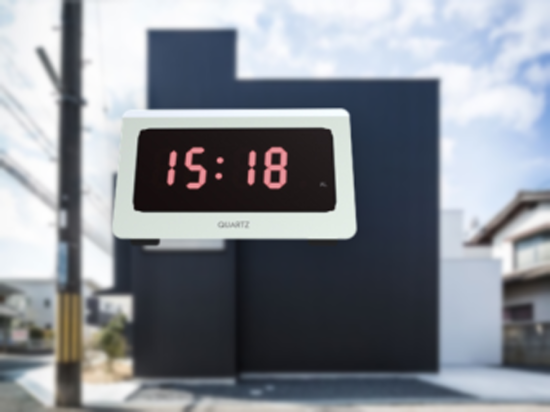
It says 15.18
